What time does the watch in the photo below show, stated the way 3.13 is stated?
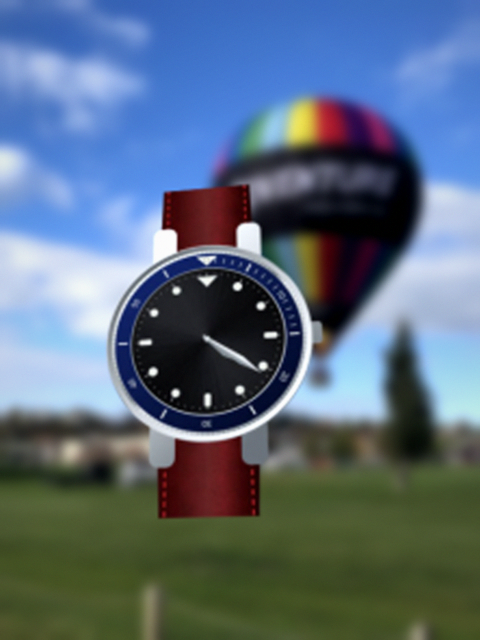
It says 4.21
